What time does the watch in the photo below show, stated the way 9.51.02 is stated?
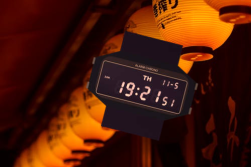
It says 19.21.51
